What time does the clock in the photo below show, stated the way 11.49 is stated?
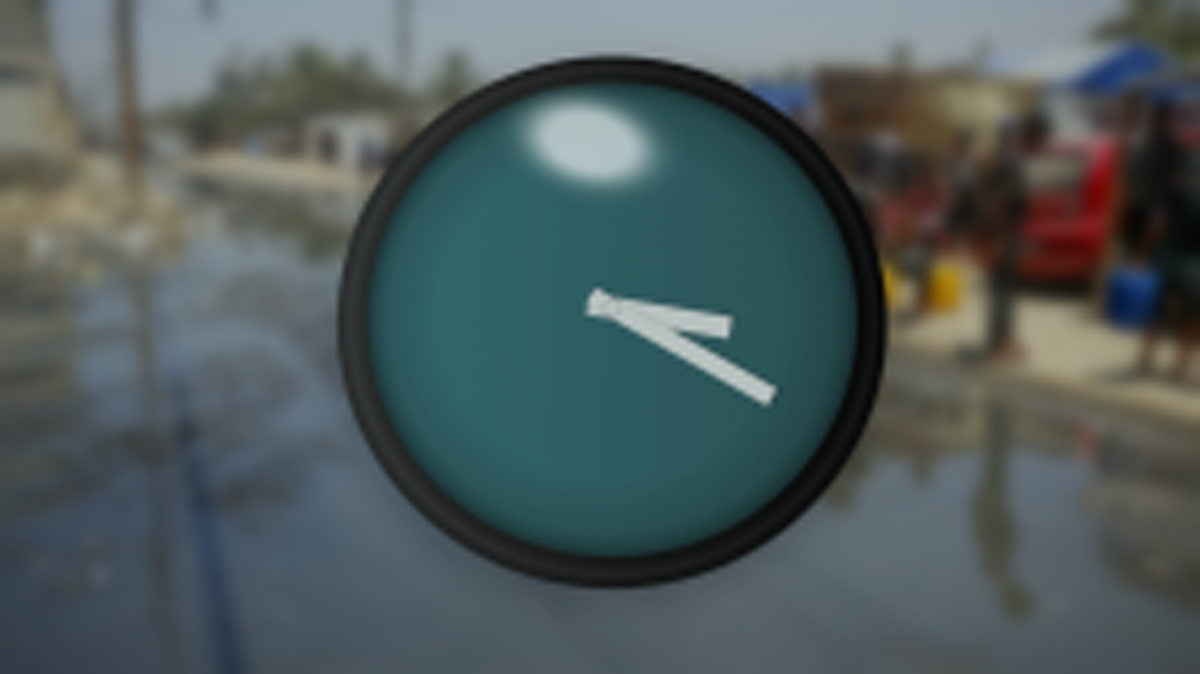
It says 3.20
